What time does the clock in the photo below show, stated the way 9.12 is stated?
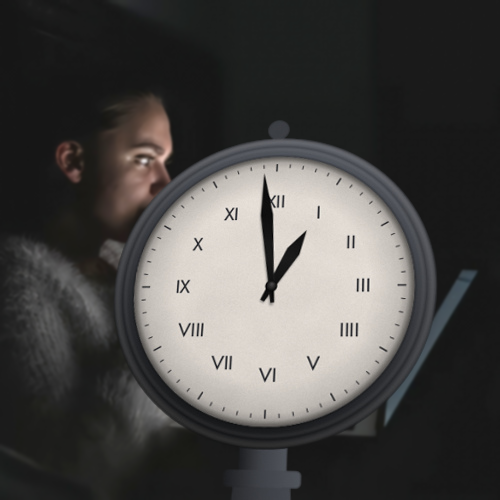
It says 12.59
